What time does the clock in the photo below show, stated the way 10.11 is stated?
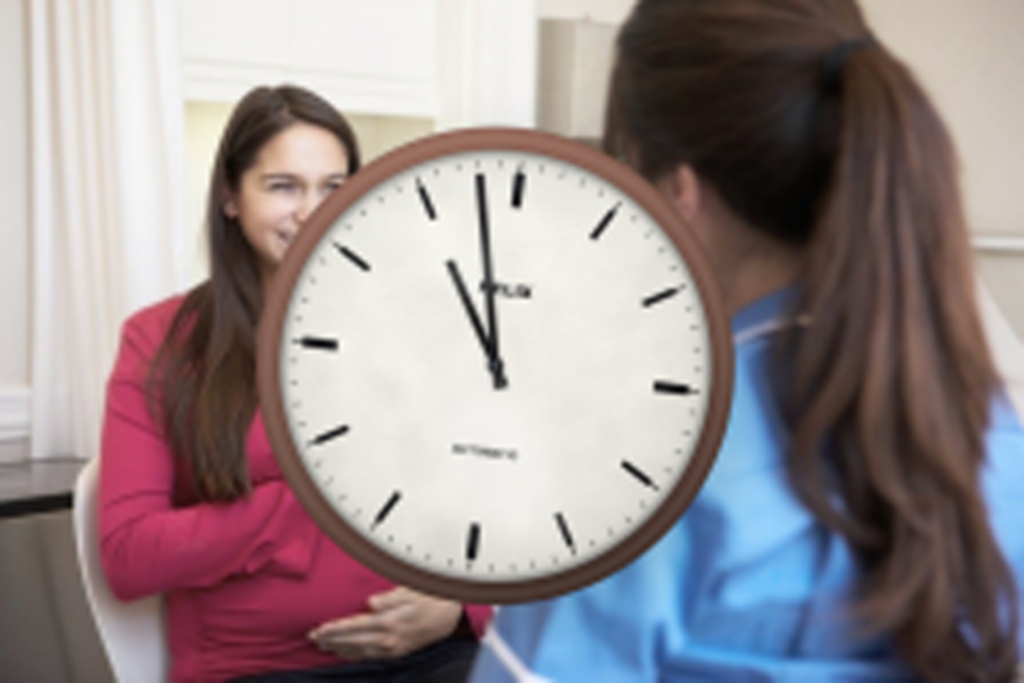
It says 10.58
